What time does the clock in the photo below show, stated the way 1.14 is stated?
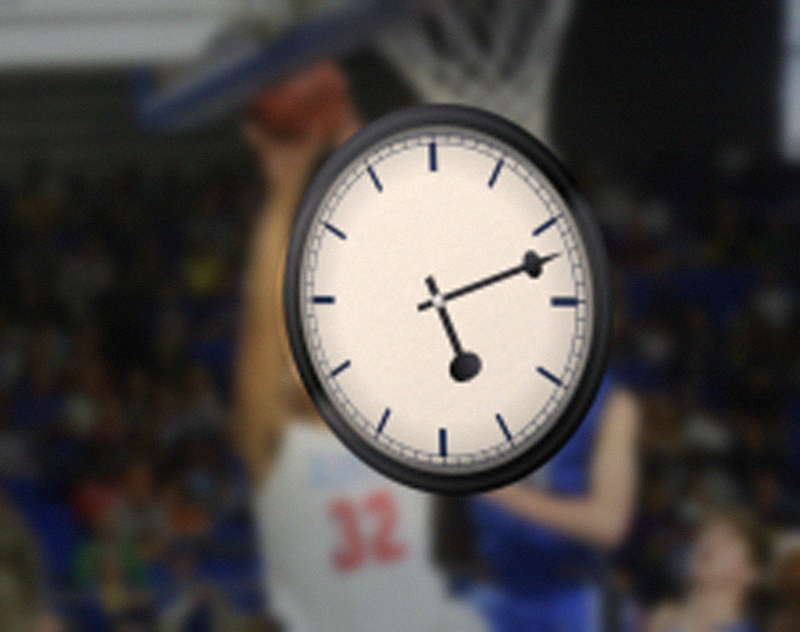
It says 5.12
